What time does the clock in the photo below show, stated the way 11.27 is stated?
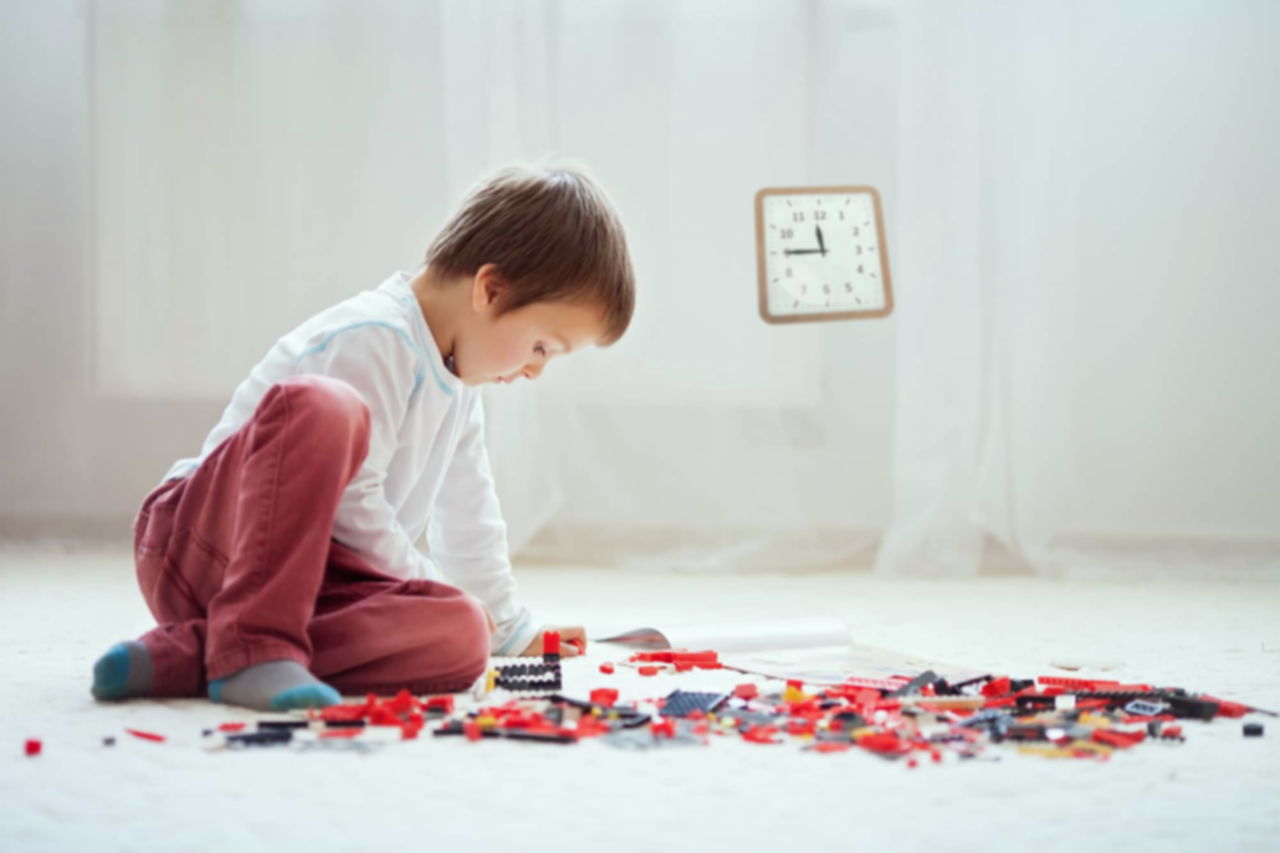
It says 11.45
